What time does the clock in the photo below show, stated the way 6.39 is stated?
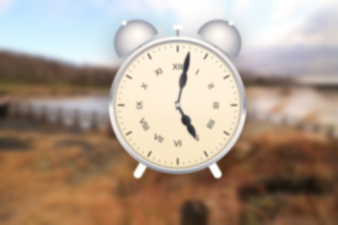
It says 5.02
